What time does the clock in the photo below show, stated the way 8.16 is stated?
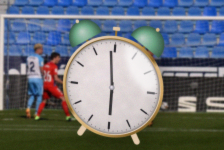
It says 5.59
